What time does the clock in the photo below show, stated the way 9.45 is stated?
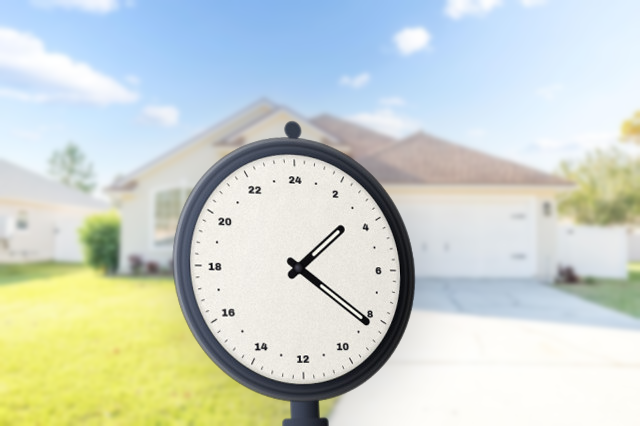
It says 3.21
